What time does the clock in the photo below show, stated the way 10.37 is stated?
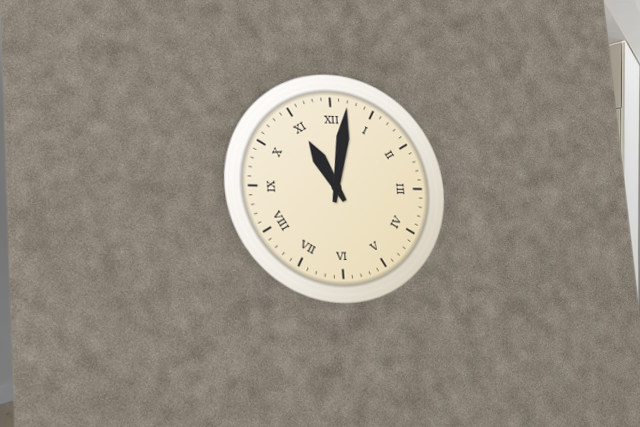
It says 11.02
